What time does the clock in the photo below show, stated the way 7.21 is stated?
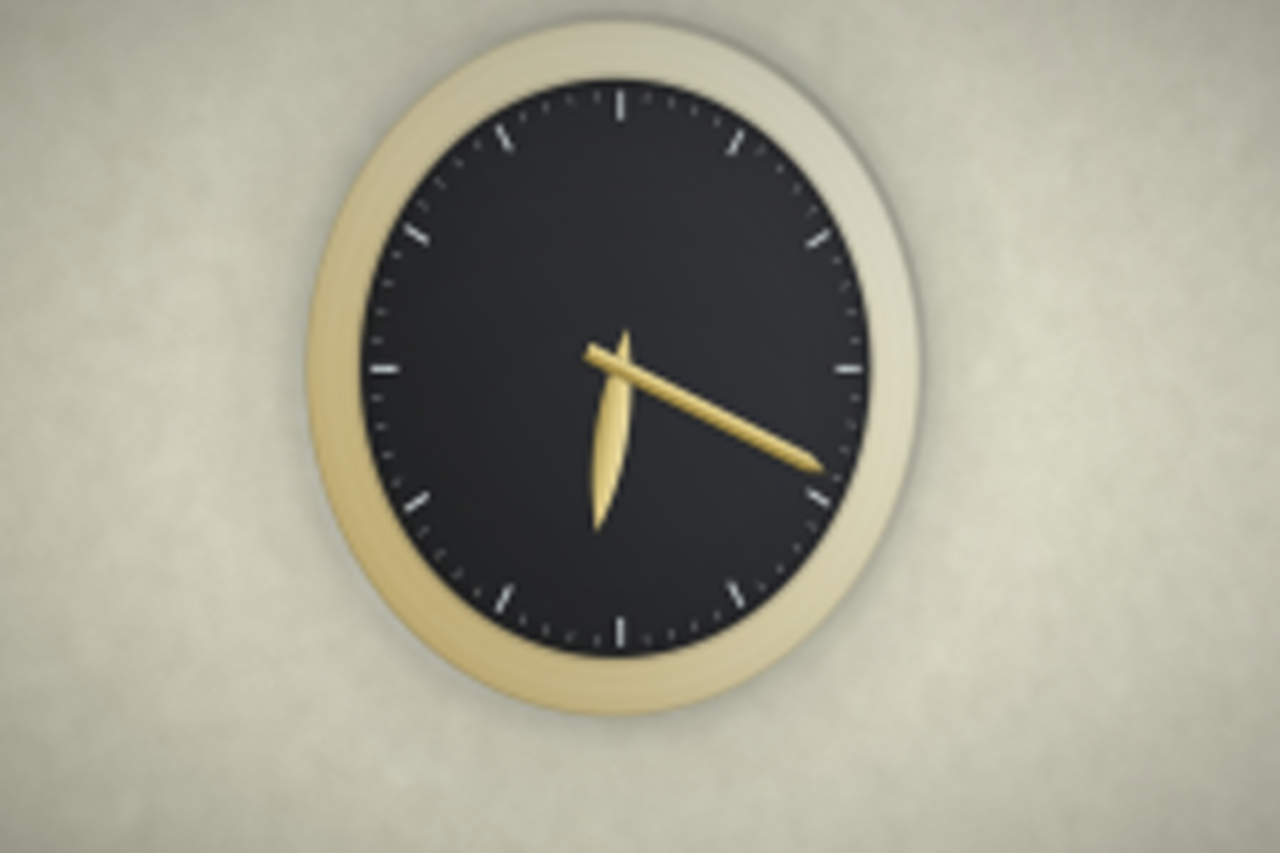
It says 6.19
